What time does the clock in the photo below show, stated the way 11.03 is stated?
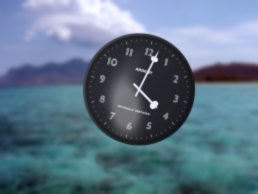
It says 4.02
